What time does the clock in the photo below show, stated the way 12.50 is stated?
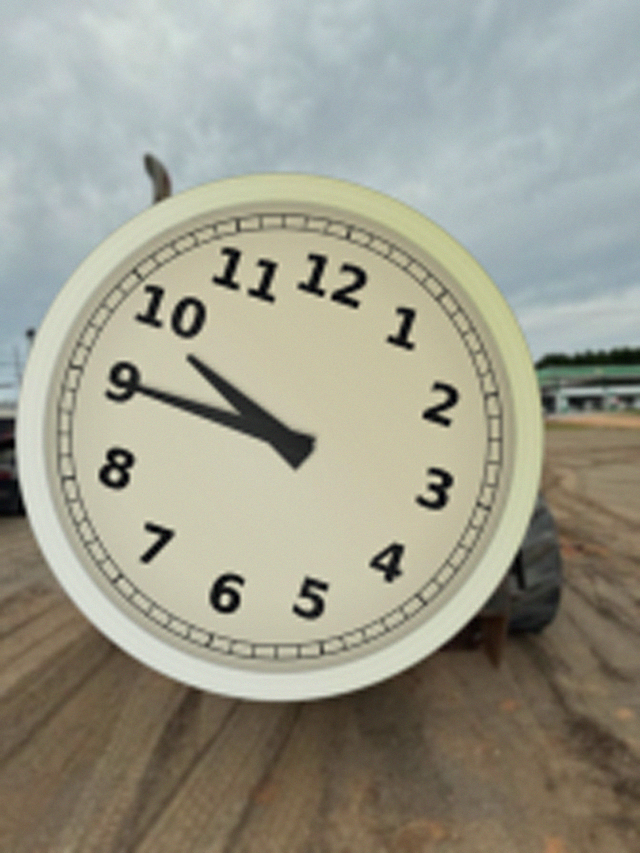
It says 9.45
